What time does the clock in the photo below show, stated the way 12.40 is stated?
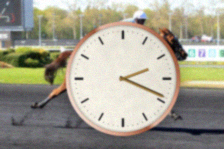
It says 2.19
